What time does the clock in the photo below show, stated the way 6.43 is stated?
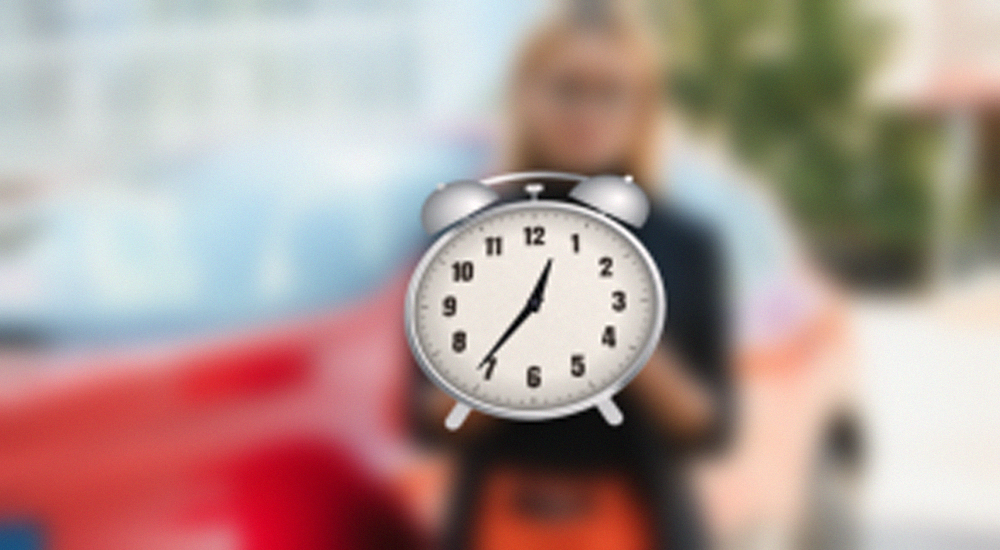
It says 12.36
